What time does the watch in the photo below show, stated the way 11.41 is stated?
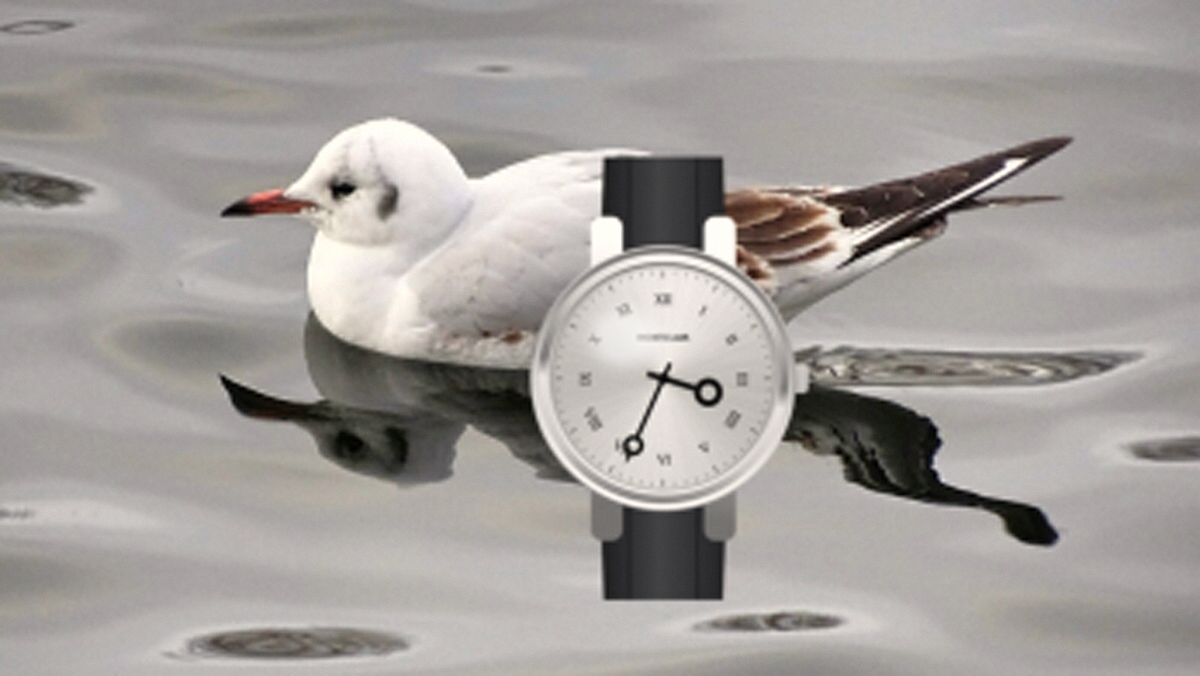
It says 3.34
